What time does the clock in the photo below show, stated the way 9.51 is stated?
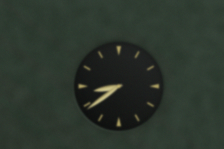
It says 8.39
